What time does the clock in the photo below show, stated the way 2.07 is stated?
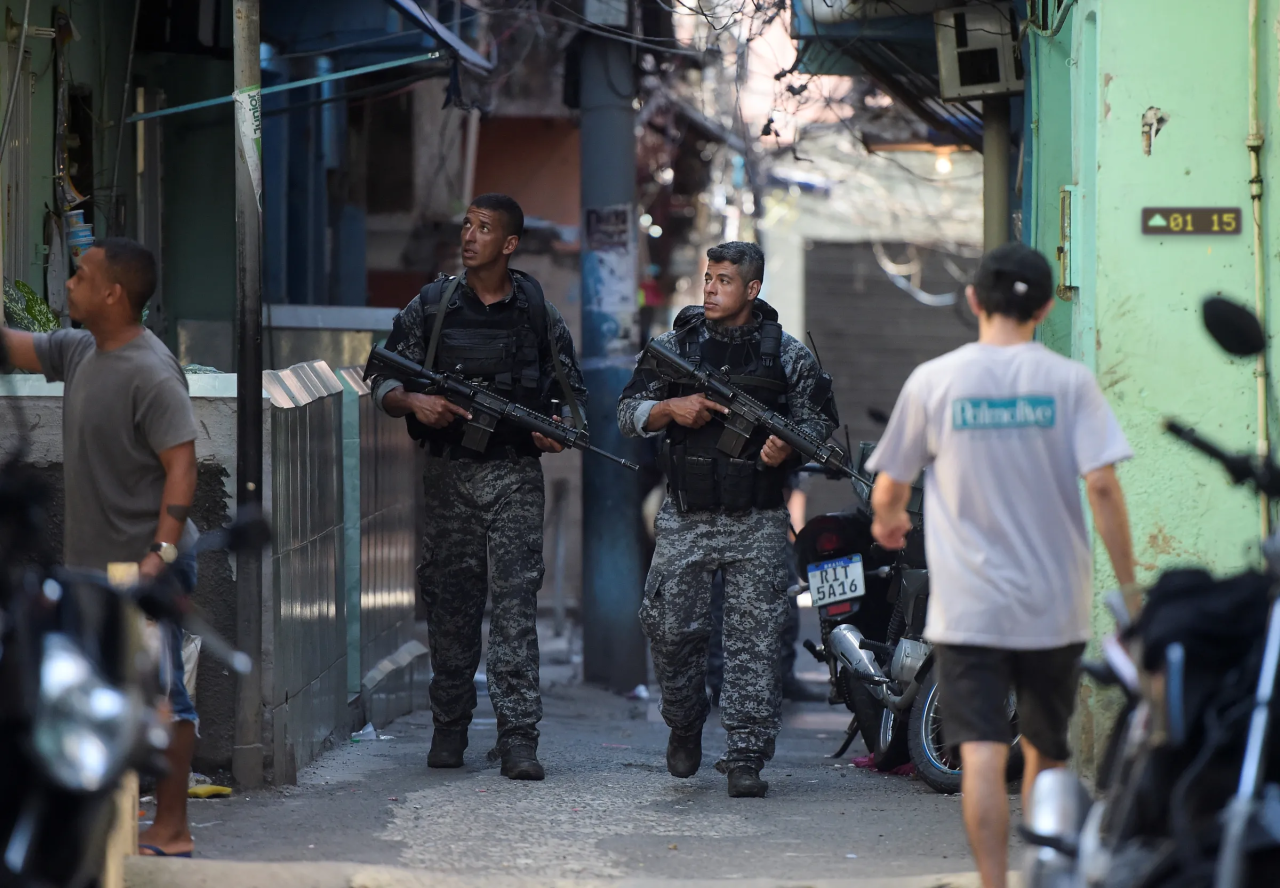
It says 1.15
